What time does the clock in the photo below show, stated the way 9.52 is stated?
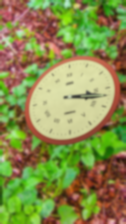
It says 3.17
